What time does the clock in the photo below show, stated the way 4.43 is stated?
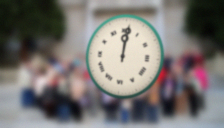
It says 12.01
